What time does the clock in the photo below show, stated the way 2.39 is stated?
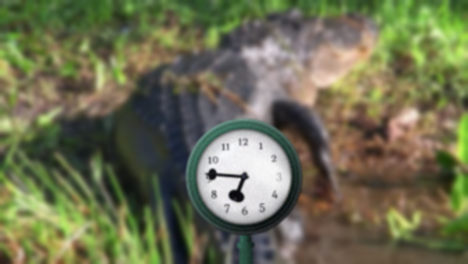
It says 6.46
